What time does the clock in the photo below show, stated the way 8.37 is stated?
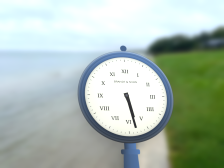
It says 5.28
